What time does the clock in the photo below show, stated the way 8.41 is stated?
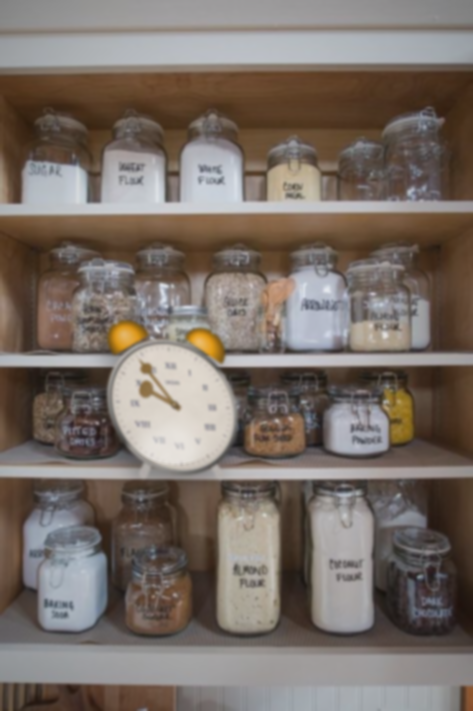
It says 9.54
